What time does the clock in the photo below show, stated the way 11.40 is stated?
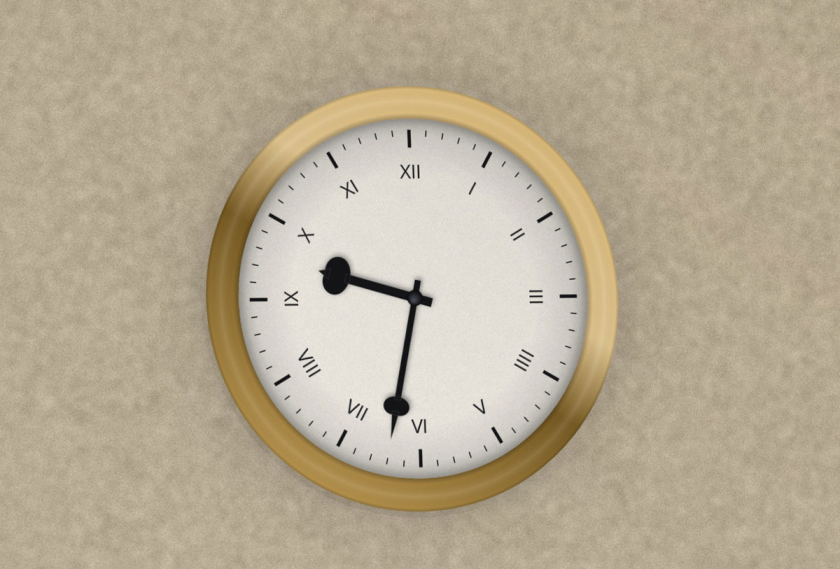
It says 9.32
